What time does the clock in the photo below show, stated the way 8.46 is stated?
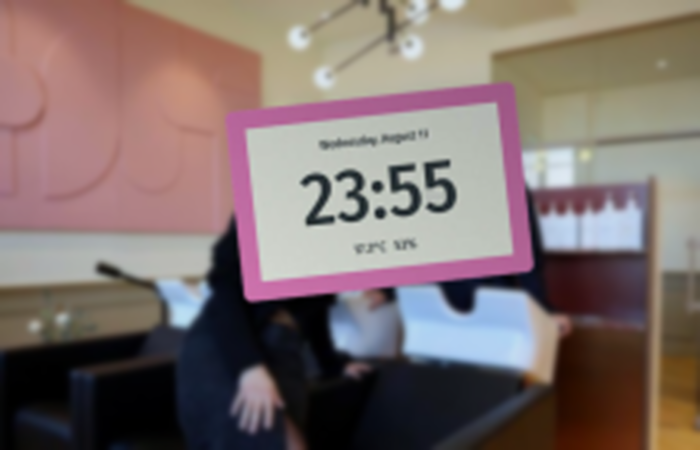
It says 23.55
